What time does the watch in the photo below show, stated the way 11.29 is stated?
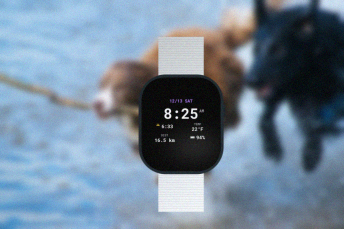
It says 8.25
